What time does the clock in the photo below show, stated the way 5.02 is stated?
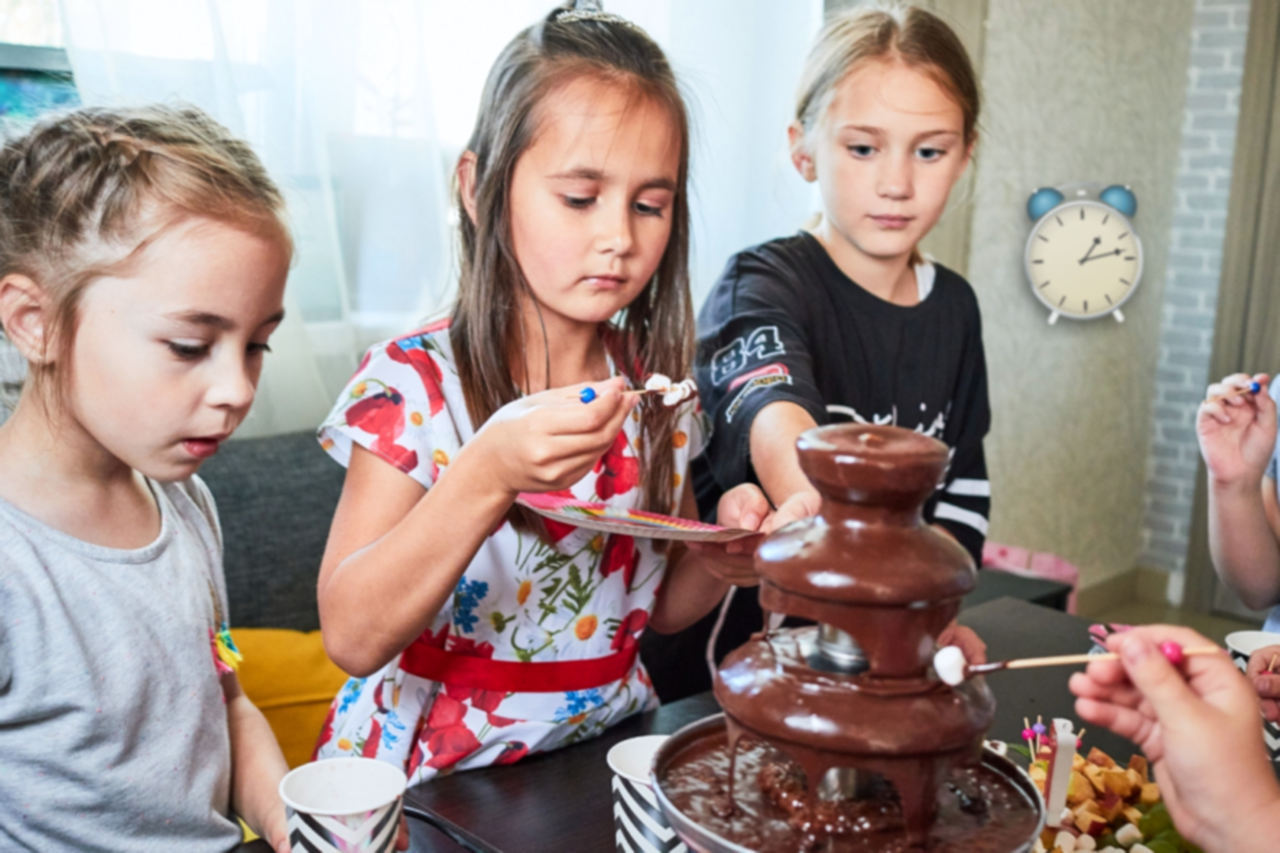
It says 1.13
